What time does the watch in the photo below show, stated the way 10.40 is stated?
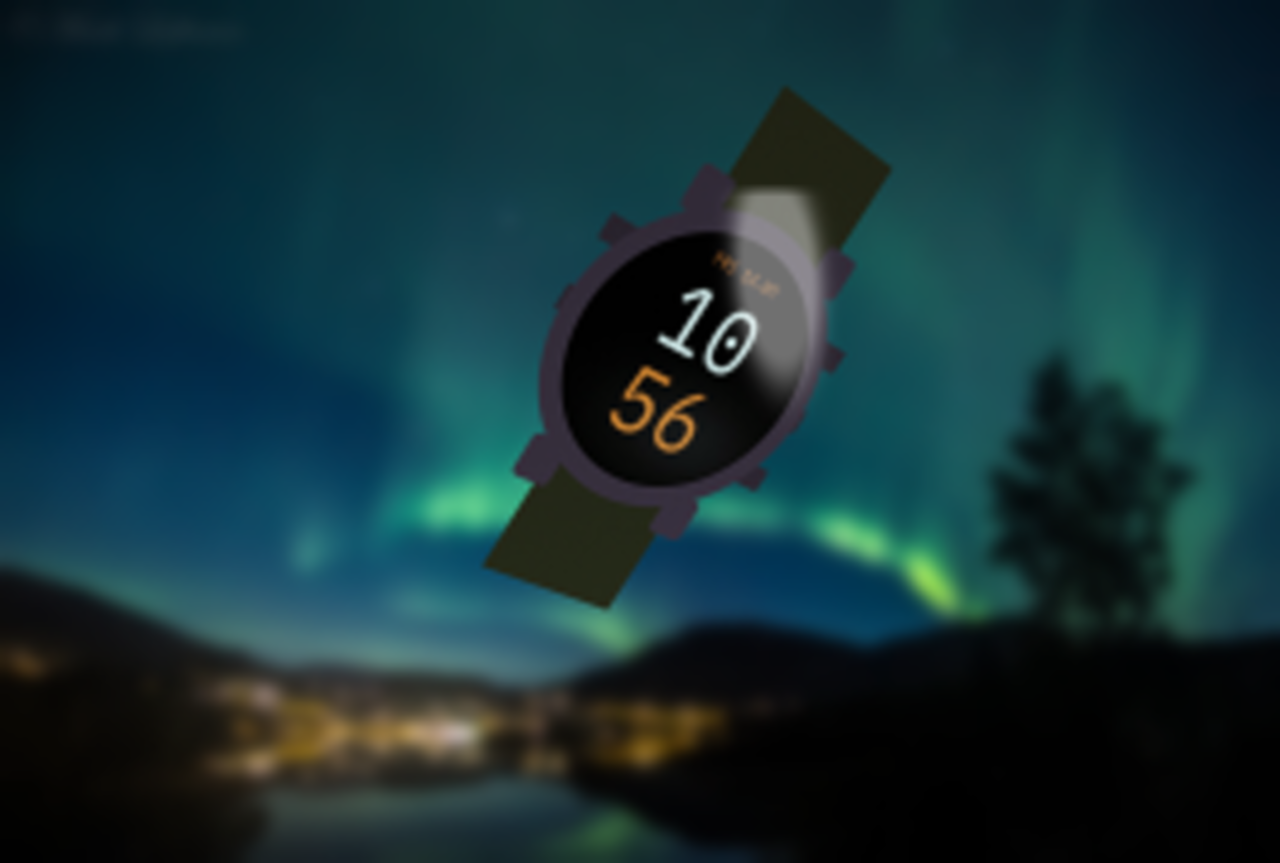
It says 10.56
